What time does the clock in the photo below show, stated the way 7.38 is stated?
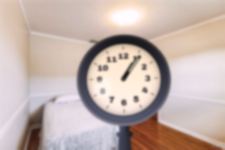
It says 1.06
